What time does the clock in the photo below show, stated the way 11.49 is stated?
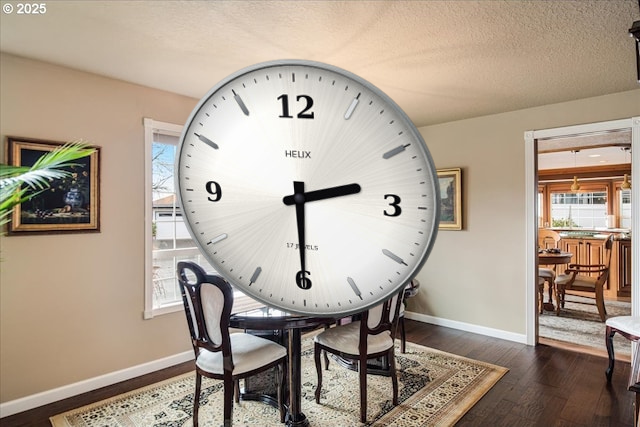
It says 2.30
